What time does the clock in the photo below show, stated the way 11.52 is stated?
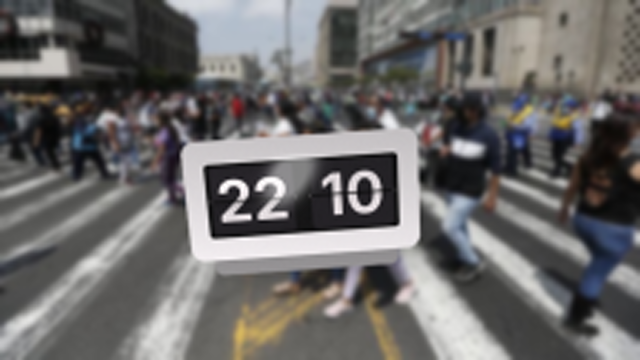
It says 22.10
